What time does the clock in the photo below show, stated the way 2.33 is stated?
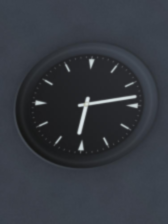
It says 6.13
